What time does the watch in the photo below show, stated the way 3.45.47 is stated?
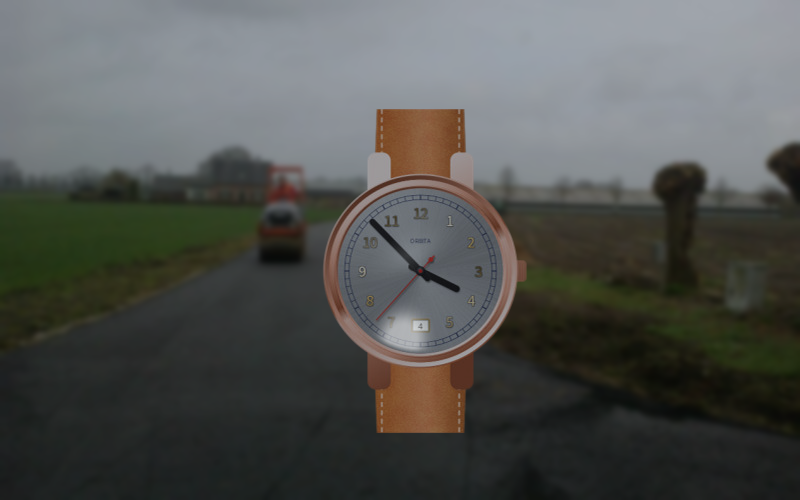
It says 3.52.37
